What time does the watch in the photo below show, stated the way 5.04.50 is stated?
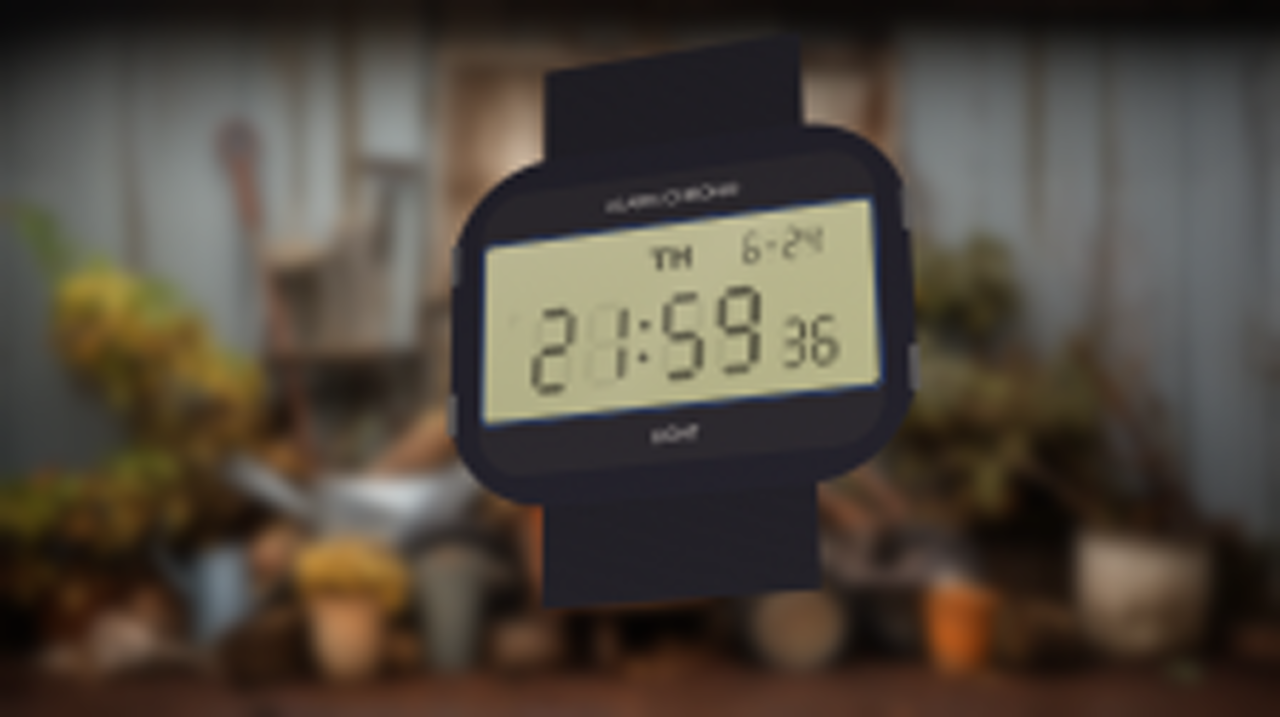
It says 21.59.36
